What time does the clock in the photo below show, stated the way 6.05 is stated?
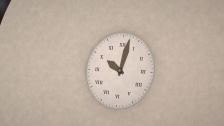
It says 10.02
